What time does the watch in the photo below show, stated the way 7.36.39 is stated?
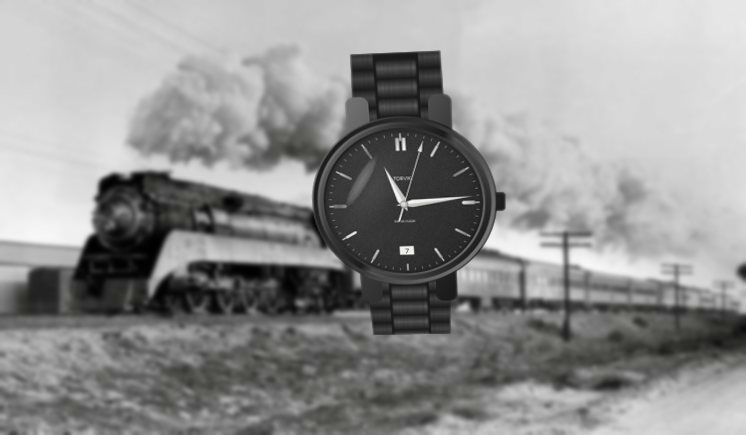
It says 11.14.03
